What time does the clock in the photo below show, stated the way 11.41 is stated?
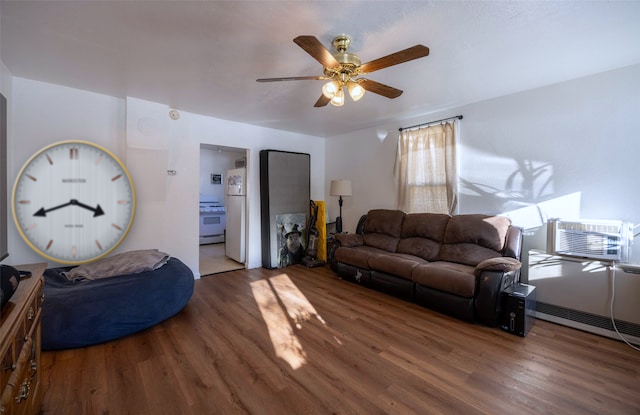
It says 3.42
